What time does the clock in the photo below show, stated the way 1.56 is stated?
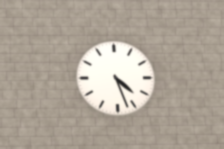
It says 4.27
